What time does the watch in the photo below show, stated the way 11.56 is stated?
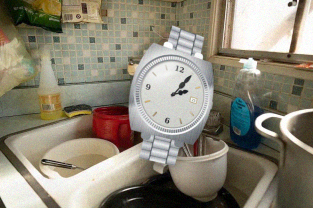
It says 2.05
